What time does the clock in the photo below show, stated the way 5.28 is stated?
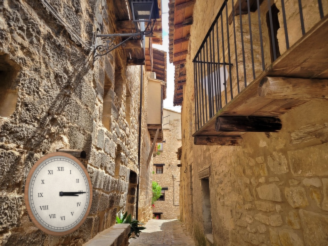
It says 3.15
